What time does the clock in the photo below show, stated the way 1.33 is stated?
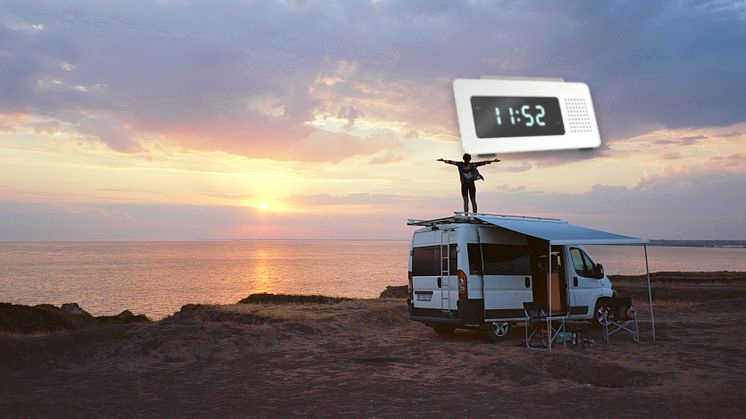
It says 11.52
